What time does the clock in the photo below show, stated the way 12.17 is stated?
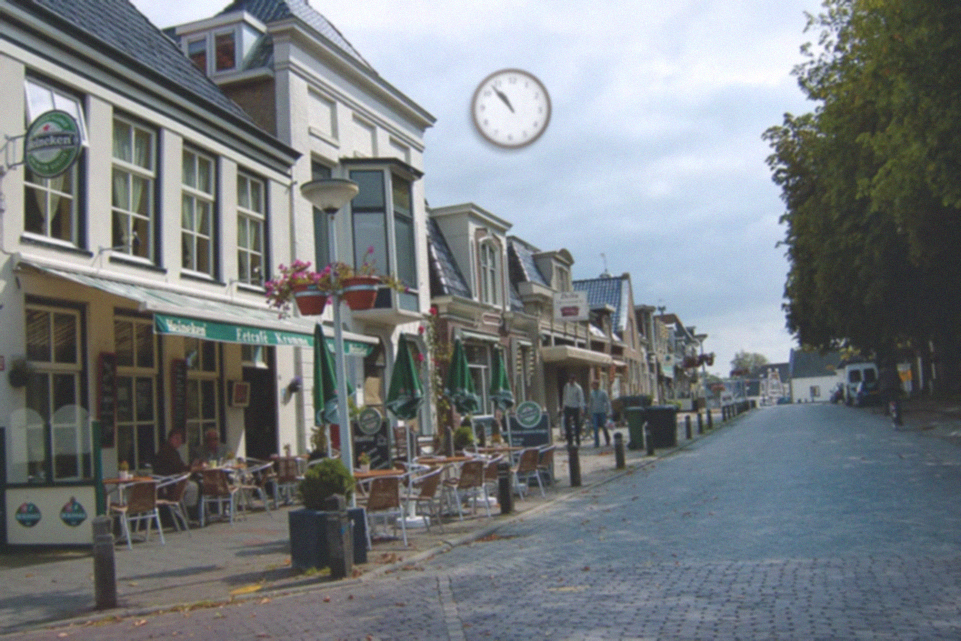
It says 10.53
